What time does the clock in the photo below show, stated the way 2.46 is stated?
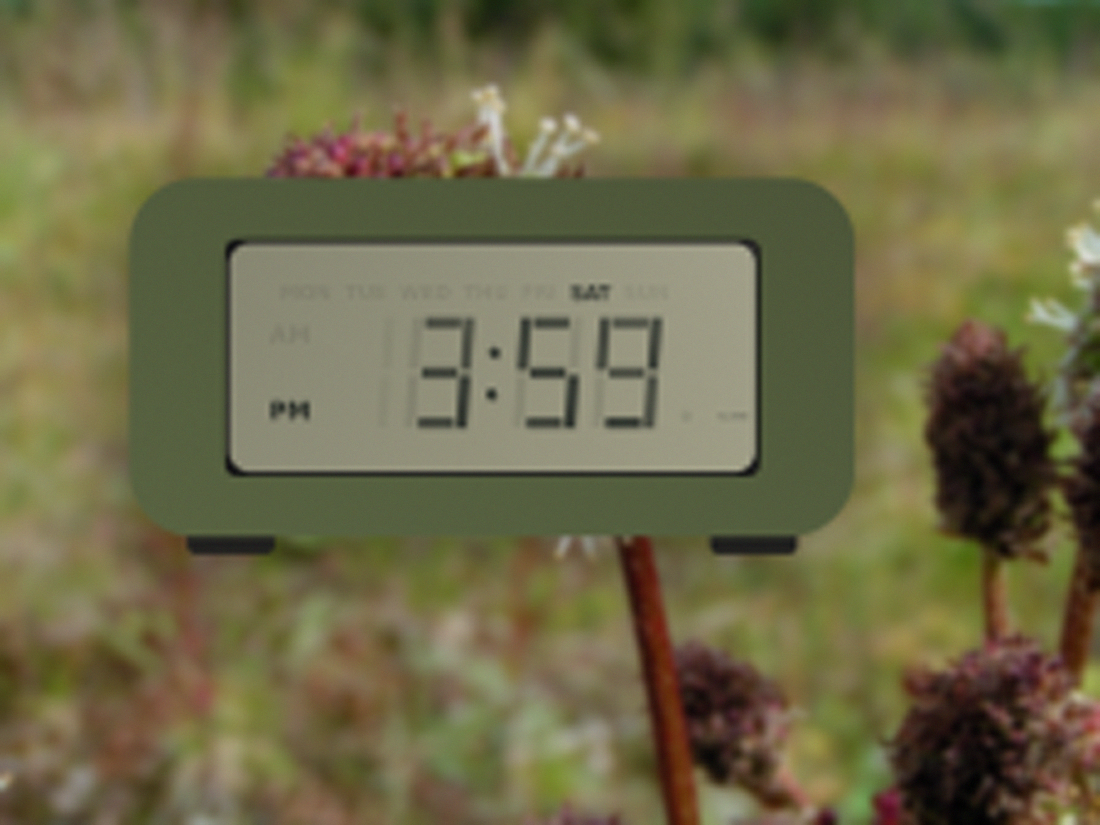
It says 3.59
